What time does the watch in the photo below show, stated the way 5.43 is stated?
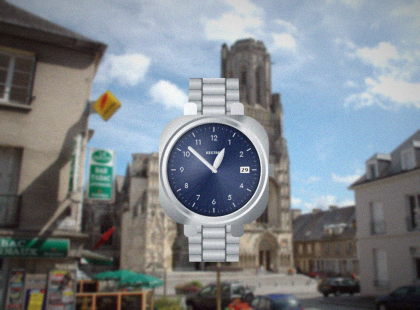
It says 12.52
